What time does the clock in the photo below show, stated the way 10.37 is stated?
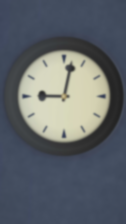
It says 9.02
